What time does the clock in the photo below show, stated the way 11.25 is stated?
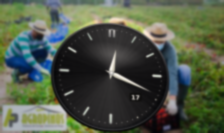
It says 12.19
